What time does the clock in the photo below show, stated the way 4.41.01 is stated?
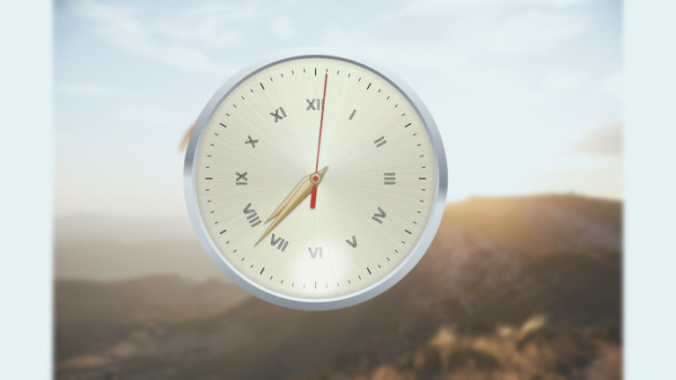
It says 7.37.01
